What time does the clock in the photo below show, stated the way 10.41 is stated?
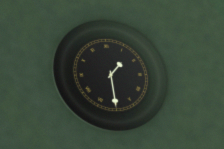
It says 1.30
